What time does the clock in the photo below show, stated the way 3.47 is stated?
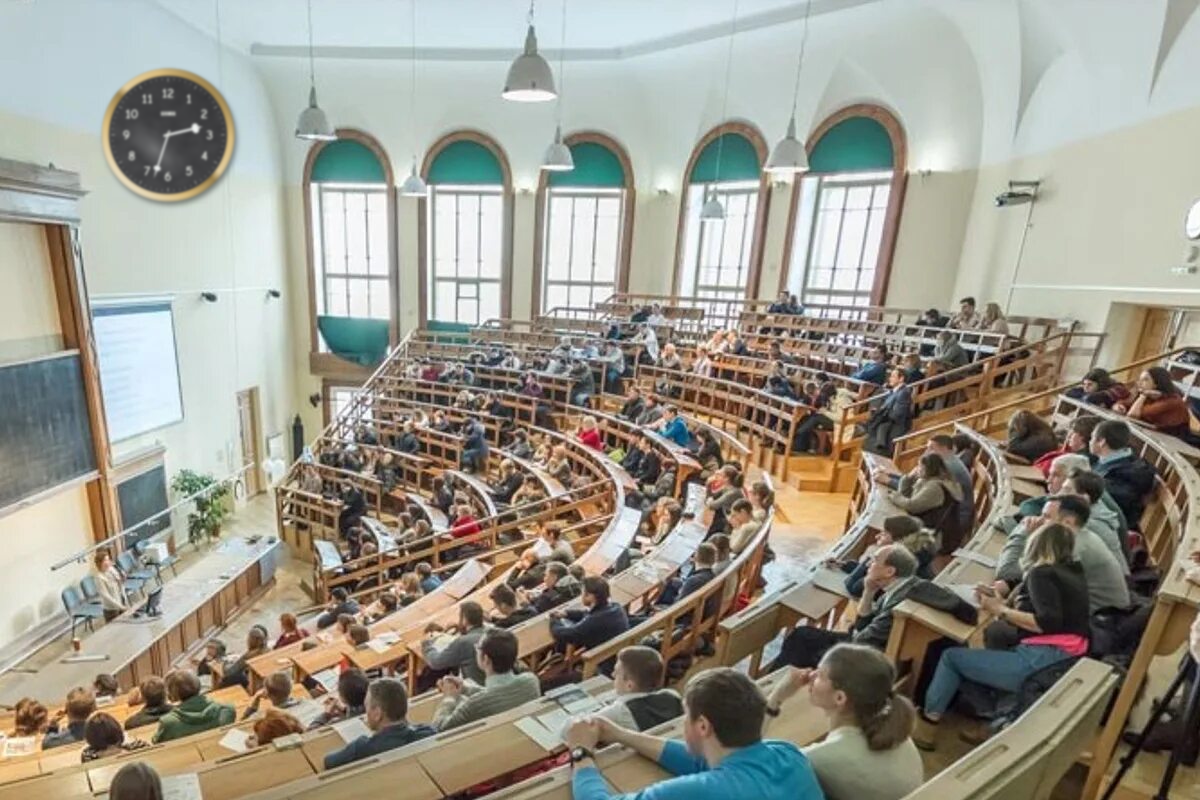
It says 2.33
